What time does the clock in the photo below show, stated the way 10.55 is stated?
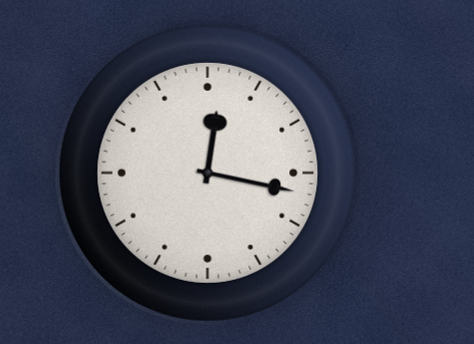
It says 12.17
